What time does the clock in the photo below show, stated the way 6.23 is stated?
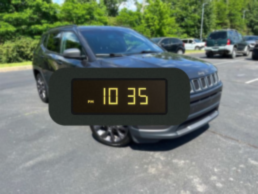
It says 10.35
